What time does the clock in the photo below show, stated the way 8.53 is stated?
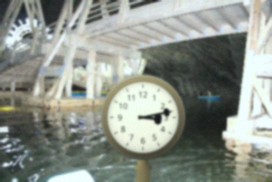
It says 3.13
